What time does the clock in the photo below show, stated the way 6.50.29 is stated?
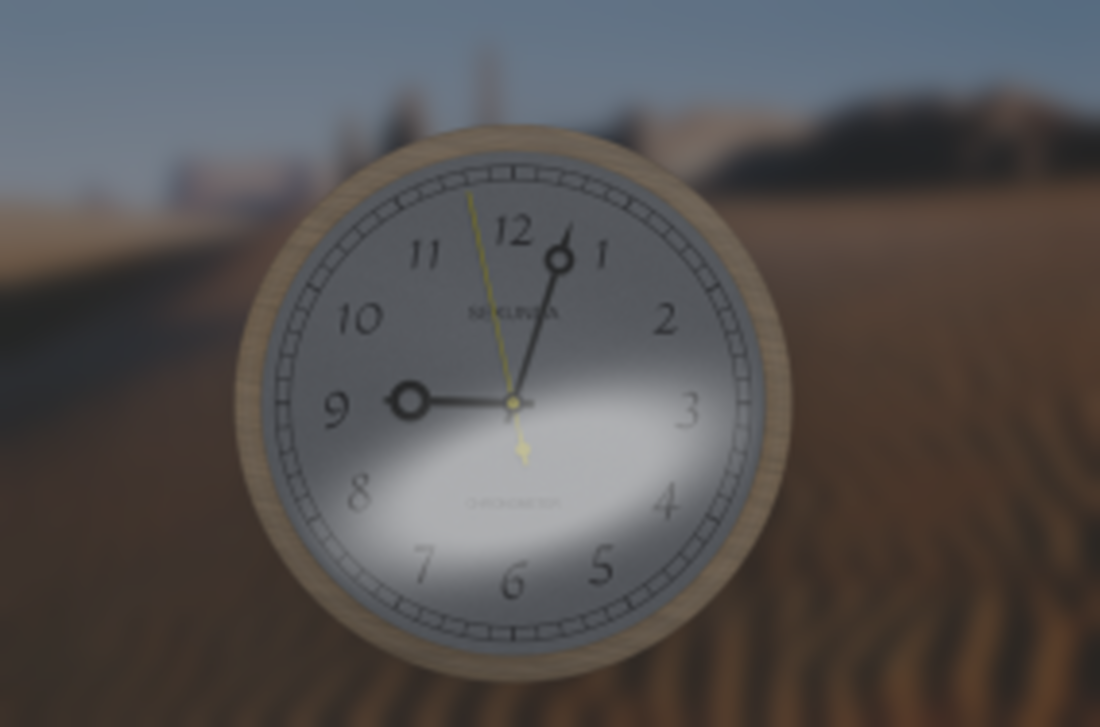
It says 9.02.58
